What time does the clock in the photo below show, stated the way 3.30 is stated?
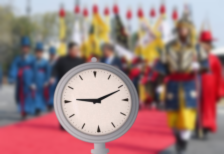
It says 9.11
